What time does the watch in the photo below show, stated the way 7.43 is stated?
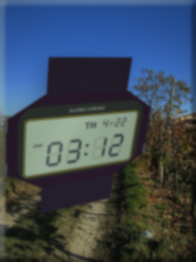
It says 3.12
